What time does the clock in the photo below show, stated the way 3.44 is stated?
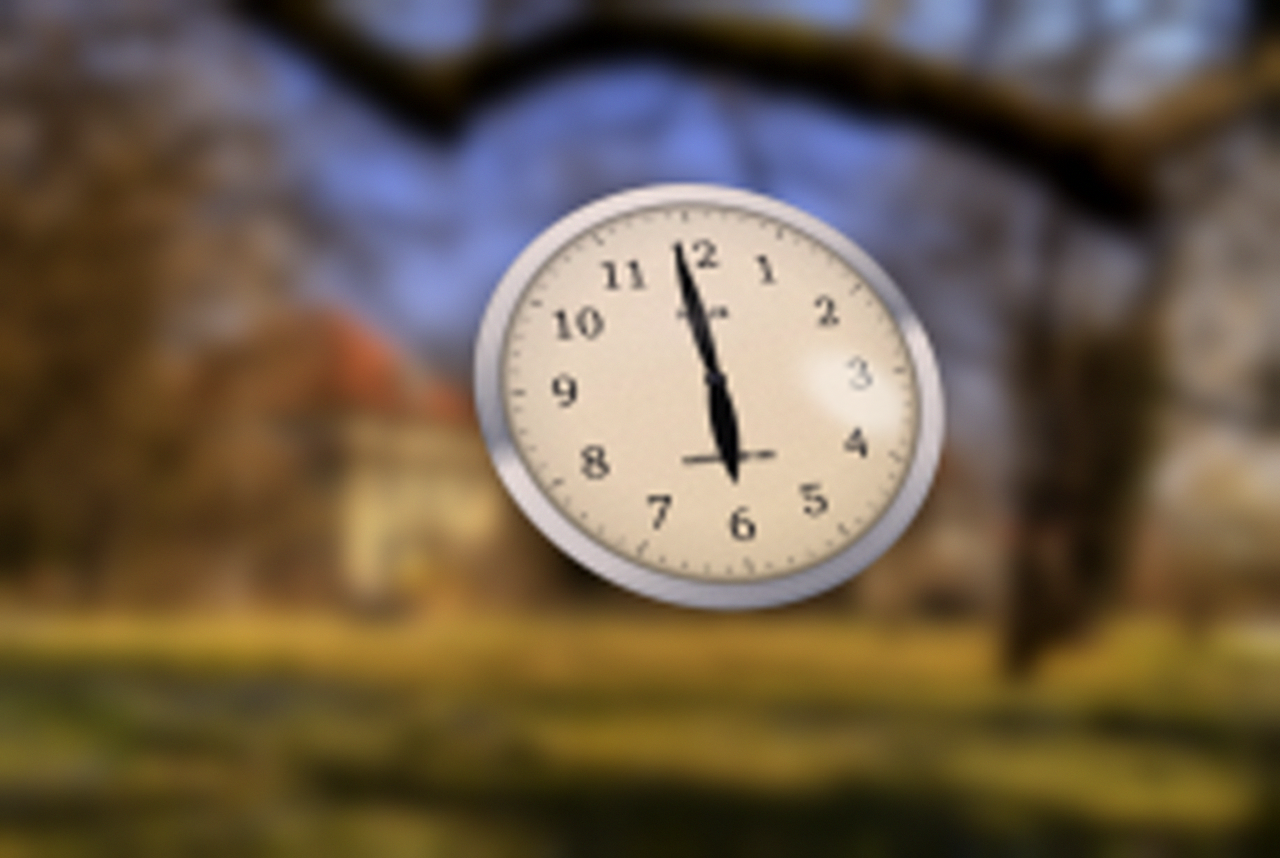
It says 5.59
